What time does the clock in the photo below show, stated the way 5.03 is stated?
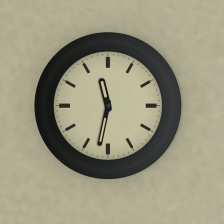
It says 11.32
